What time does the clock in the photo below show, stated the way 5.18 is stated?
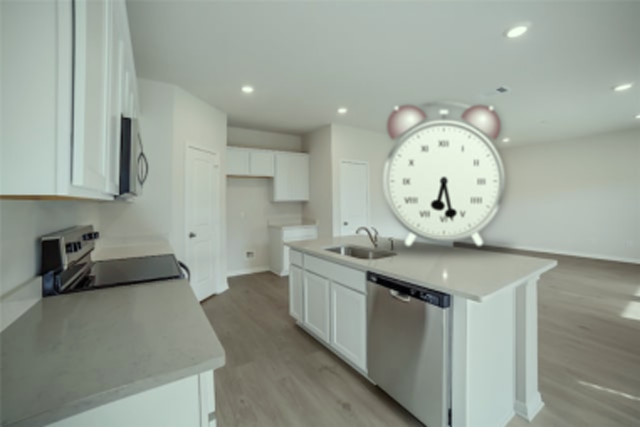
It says 6.28
